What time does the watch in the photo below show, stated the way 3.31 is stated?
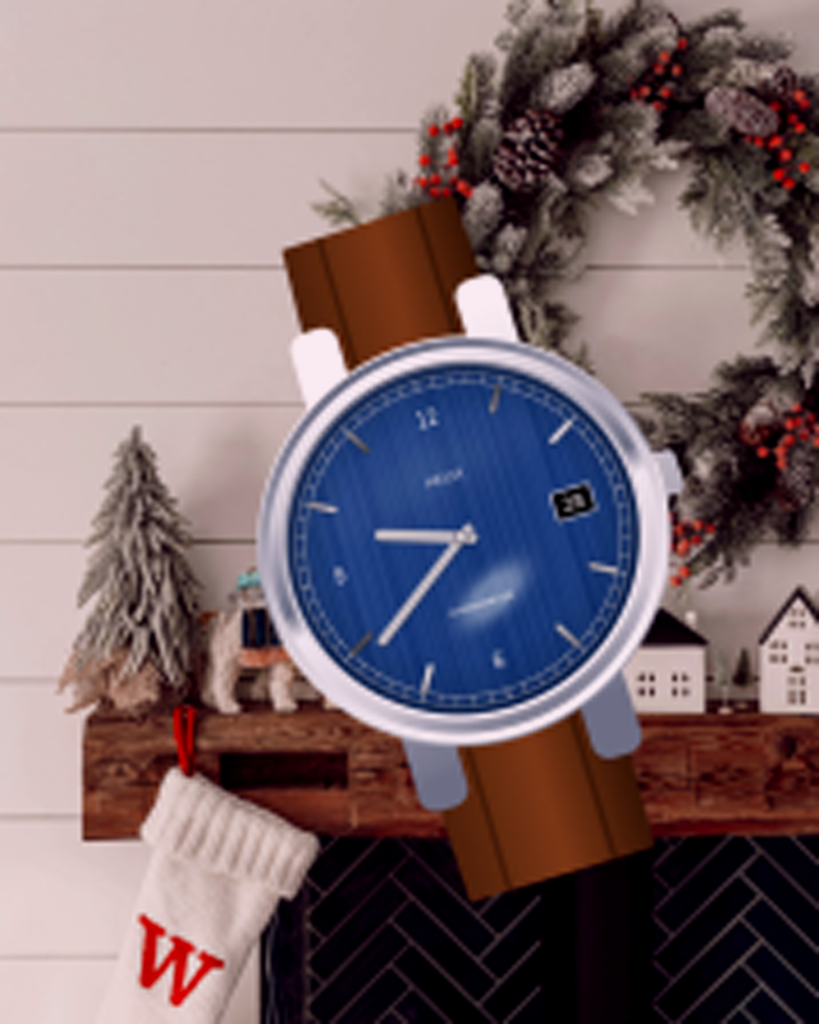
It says 9.39
